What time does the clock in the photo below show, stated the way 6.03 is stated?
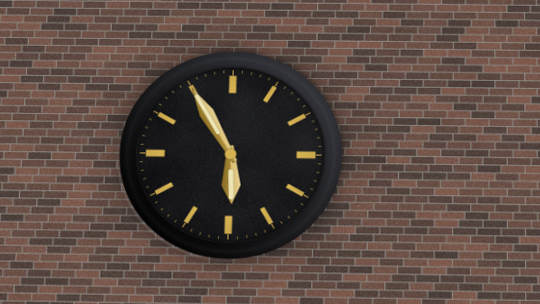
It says 5.55
